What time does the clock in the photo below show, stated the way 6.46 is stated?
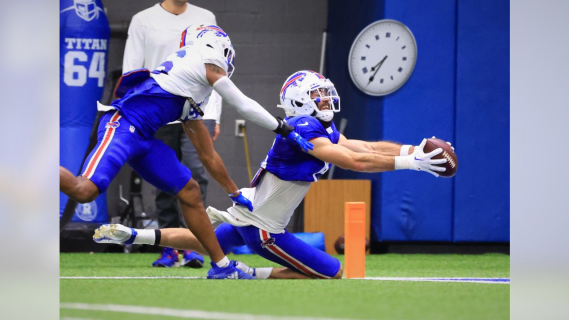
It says 7.35
